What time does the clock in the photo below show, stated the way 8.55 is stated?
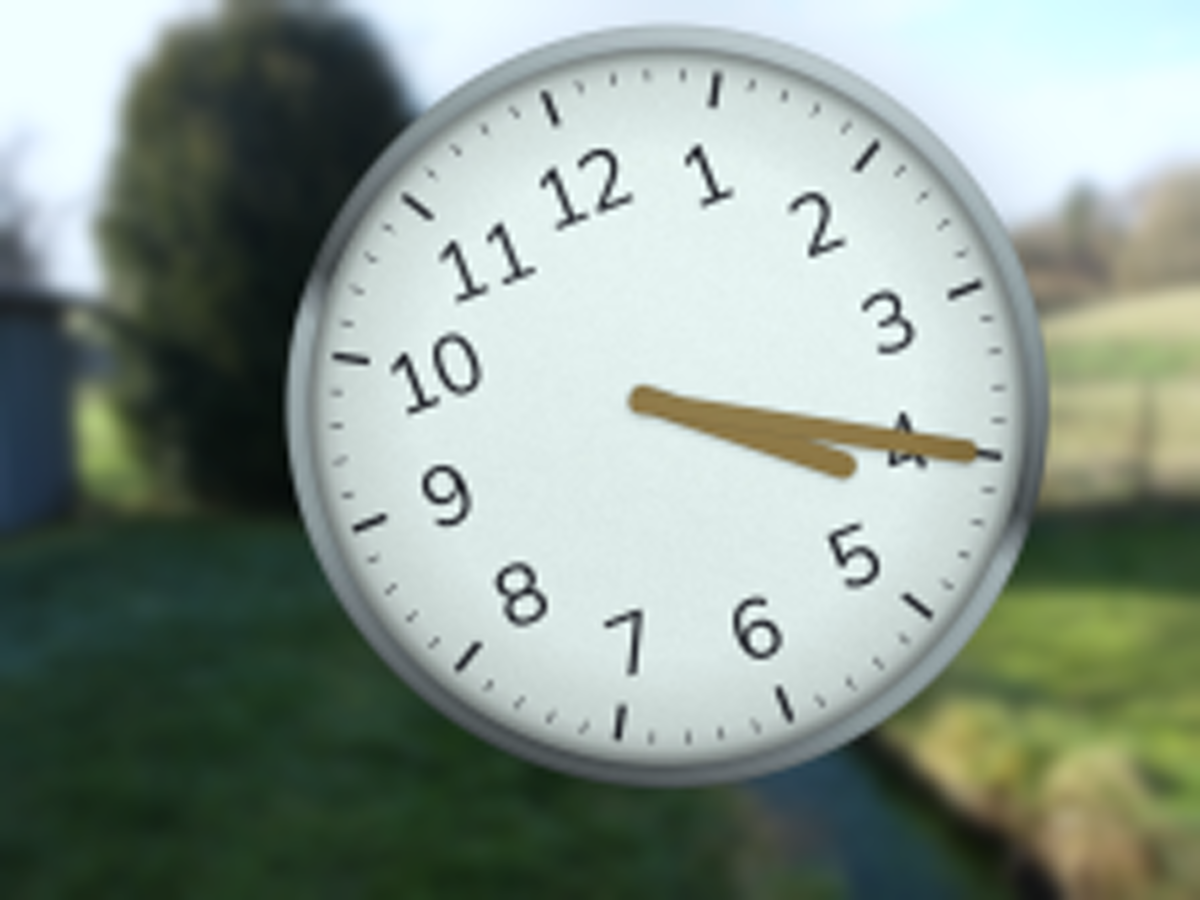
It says 4.20
